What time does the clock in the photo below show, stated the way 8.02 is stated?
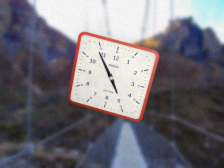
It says 4.54
